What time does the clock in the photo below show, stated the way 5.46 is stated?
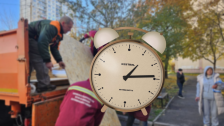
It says 1.14
